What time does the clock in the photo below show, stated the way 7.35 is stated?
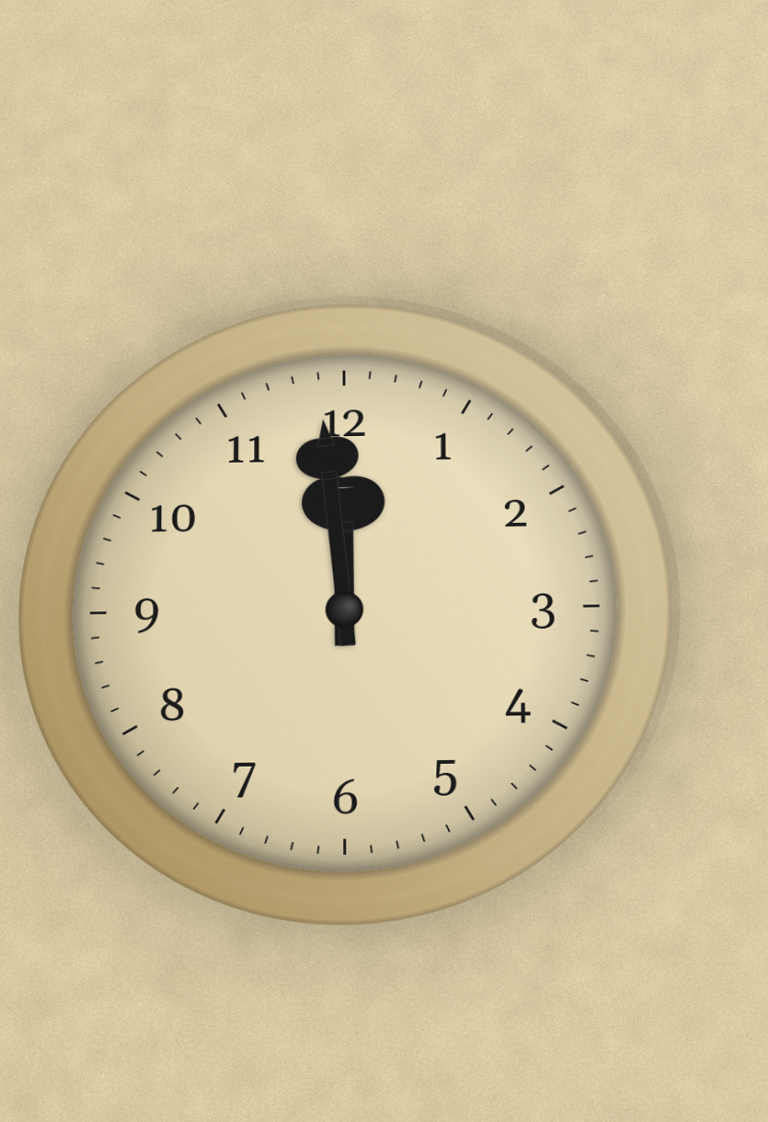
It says 11.59
